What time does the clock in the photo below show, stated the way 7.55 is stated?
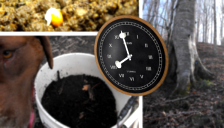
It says 7.58
